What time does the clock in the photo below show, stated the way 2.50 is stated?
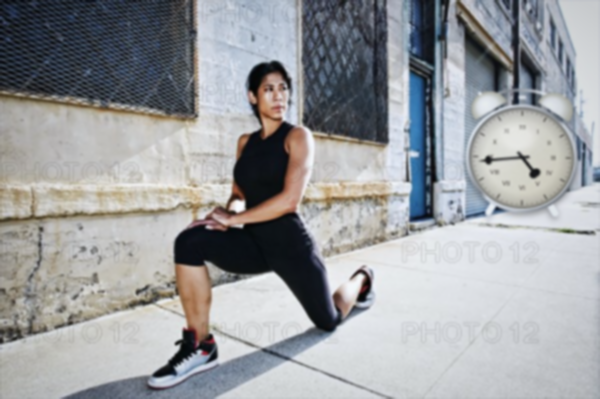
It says 4.44
